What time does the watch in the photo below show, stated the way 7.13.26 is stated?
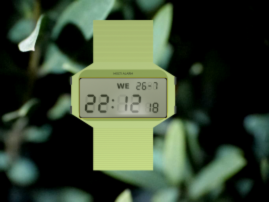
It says 22.12.18
